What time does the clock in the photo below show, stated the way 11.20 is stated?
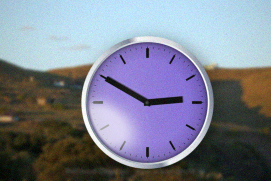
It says 2.50
